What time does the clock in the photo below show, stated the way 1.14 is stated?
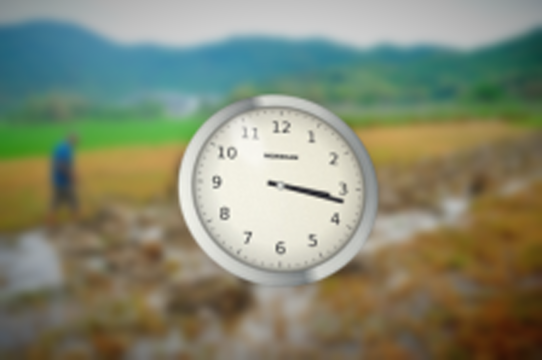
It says 3.17
